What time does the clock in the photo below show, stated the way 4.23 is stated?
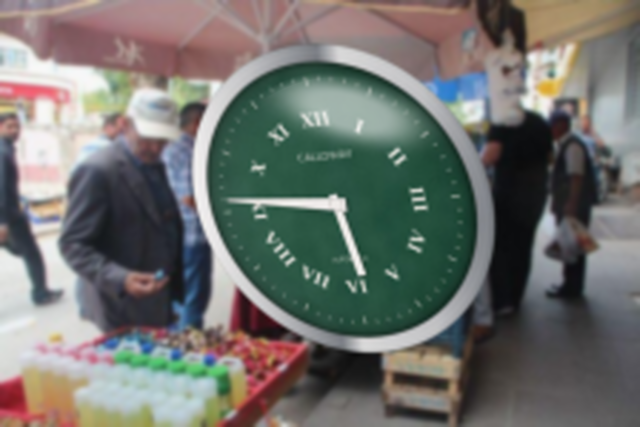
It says 5.46
